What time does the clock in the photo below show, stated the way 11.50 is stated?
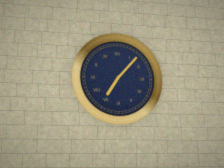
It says 7.07
